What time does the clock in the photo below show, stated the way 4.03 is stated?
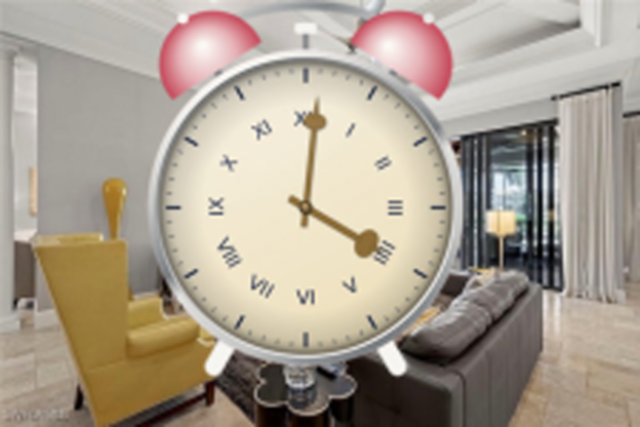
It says 4.01
